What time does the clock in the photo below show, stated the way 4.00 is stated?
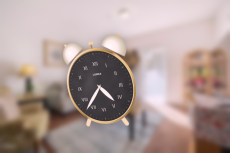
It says 4.37
